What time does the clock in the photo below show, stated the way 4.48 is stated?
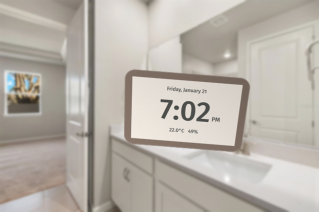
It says 7.02
